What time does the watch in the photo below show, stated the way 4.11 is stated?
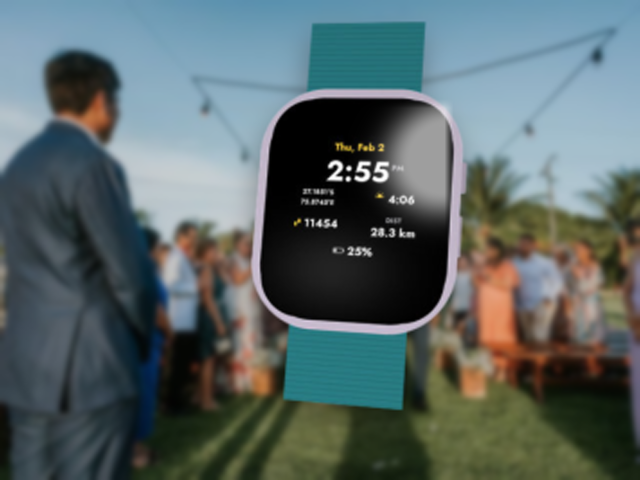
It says 2.55
